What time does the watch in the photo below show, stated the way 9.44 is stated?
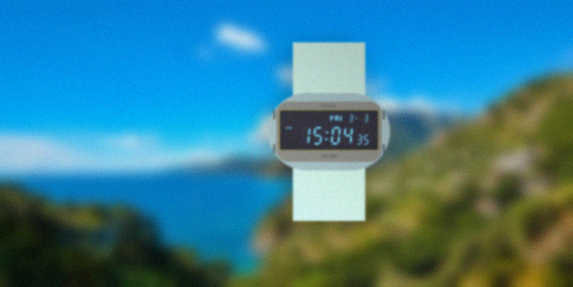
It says 15.04
